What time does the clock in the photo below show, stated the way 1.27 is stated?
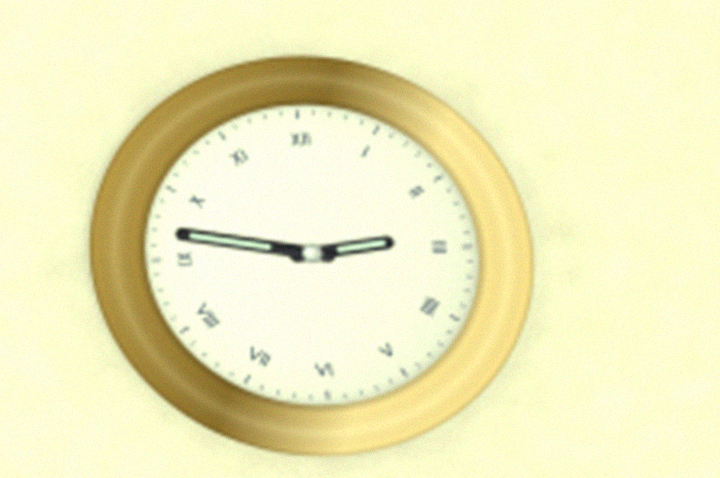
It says 2.47
